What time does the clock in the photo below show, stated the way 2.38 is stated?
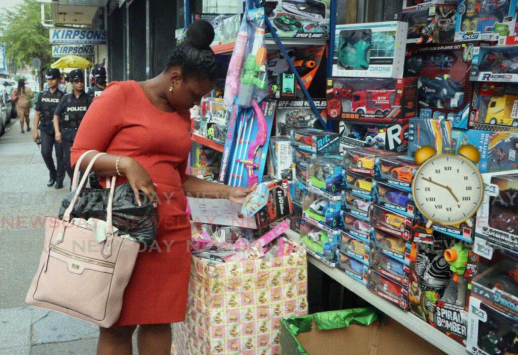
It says 4.49
